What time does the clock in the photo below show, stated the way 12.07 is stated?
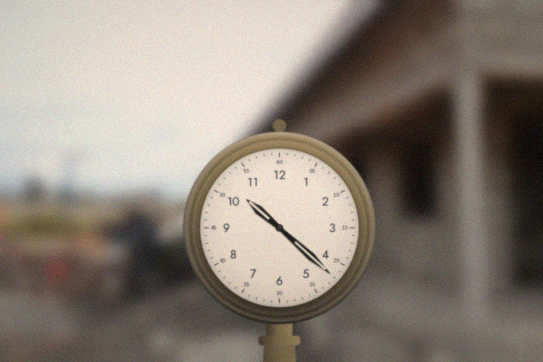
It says 10.22
